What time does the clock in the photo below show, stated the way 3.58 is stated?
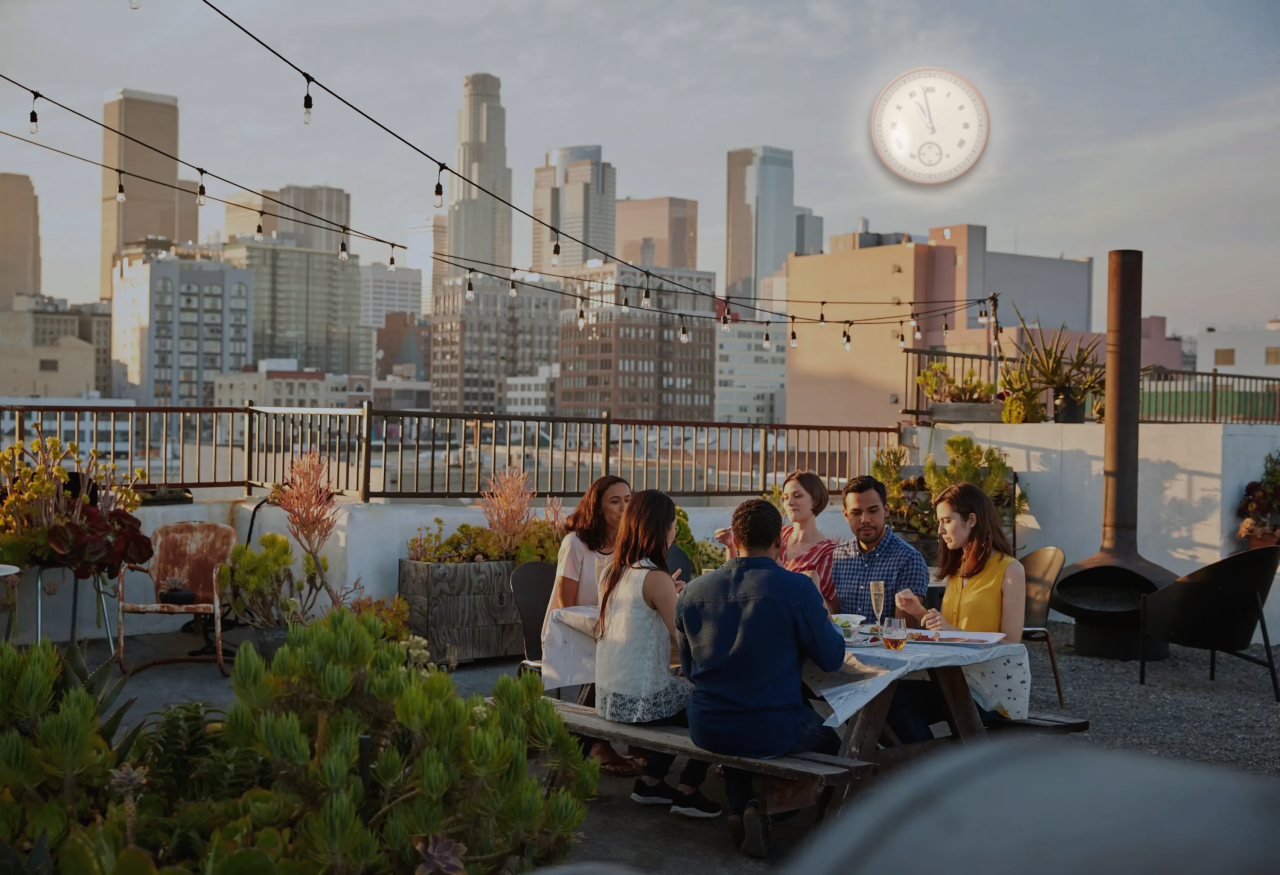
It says 10.58
